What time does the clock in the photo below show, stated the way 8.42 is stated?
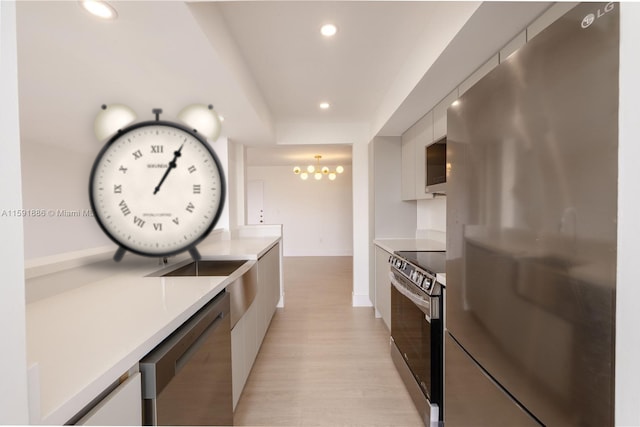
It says 1.05
